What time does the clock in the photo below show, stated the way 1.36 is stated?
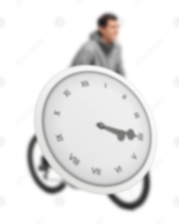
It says 4.20
